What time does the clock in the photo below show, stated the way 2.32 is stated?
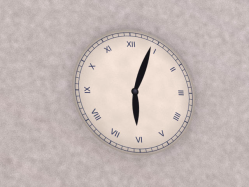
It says 6.04
